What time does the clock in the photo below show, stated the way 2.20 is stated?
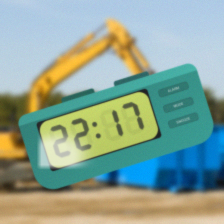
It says 22.17
